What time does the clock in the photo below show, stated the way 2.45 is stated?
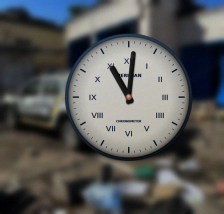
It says 11.01
